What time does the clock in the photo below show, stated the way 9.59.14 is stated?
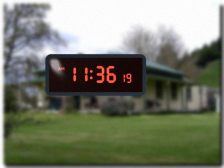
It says 11.36.19
